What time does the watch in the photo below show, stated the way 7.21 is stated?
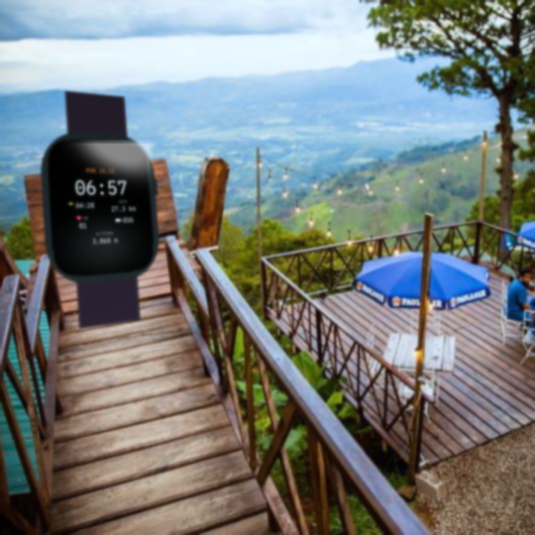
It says 6.57
